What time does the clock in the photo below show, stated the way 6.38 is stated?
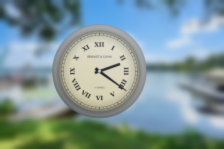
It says 2.21
